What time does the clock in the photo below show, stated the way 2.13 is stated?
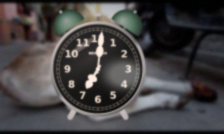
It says 7.01
